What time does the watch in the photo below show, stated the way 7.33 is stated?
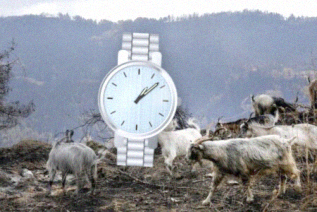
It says 1.08
